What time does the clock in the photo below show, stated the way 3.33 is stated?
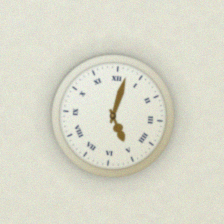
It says 5.02
